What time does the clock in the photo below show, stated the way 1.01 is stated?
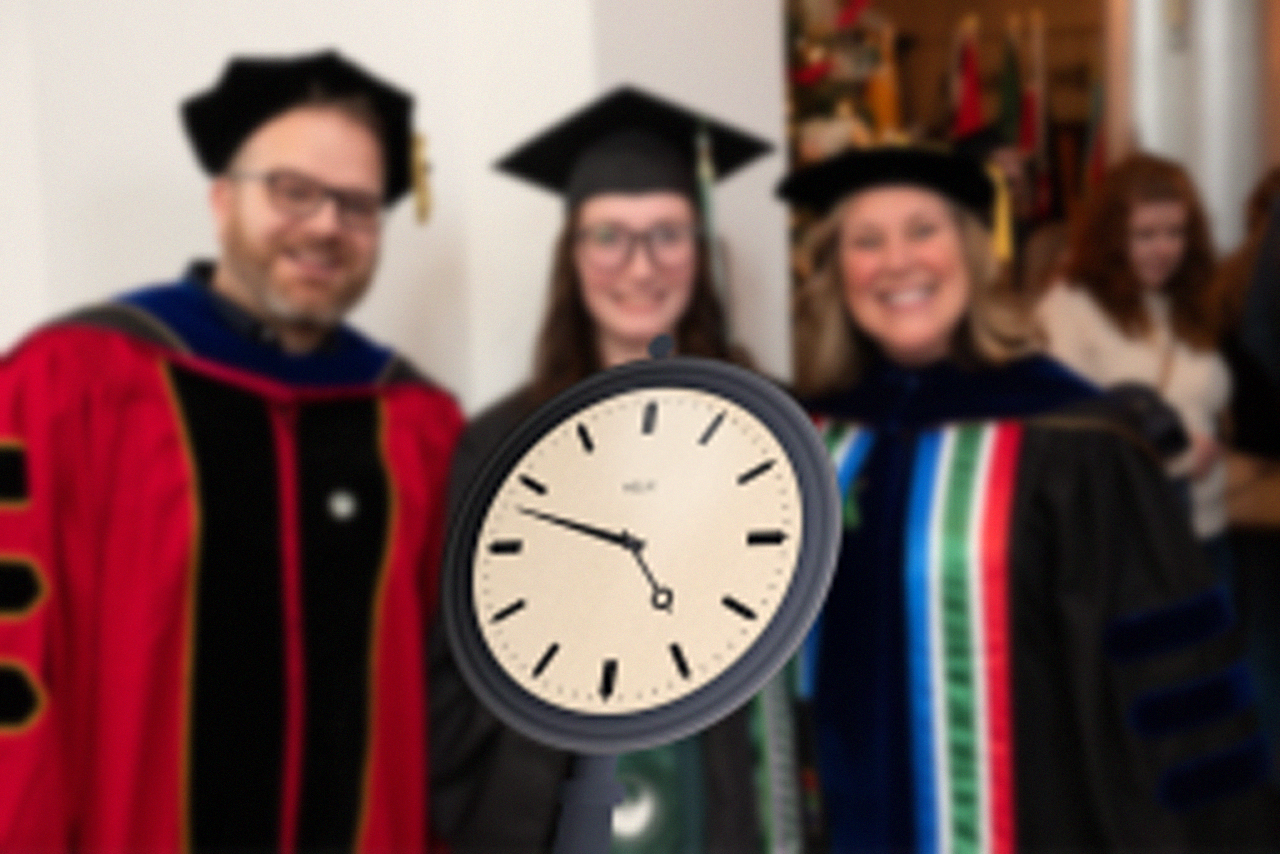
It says 4.48
